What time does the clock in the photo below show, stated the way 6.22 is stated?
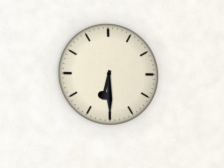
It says 6.30
